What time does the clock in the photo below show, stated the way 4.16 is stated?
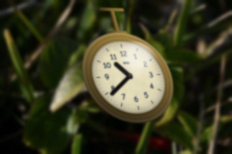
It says 10.39
